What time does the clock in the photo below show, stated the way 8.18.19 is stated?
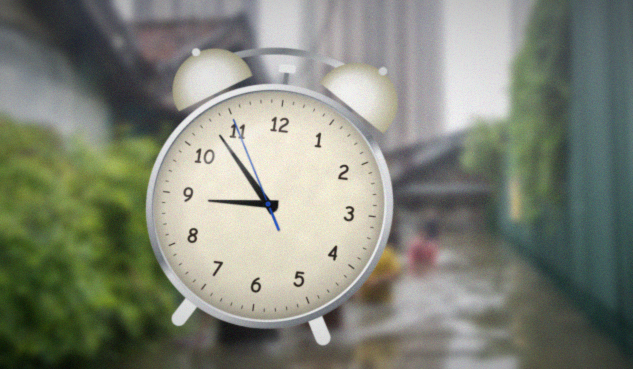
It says 8.52.55
